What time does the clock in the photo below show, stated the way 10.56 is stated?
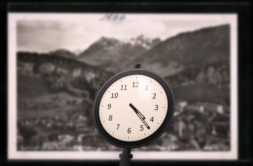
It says 4.23
